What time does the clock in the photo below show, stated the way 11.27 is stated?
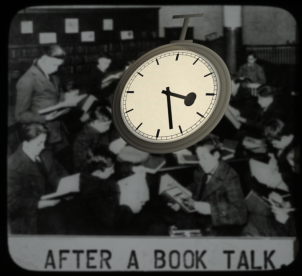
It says 3.27
